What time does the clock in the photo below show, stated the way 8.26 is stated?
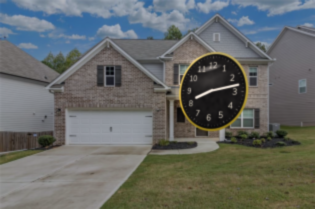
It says 8.13
